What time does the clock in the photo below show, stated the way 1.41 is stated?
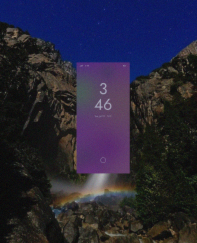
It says 3.46
